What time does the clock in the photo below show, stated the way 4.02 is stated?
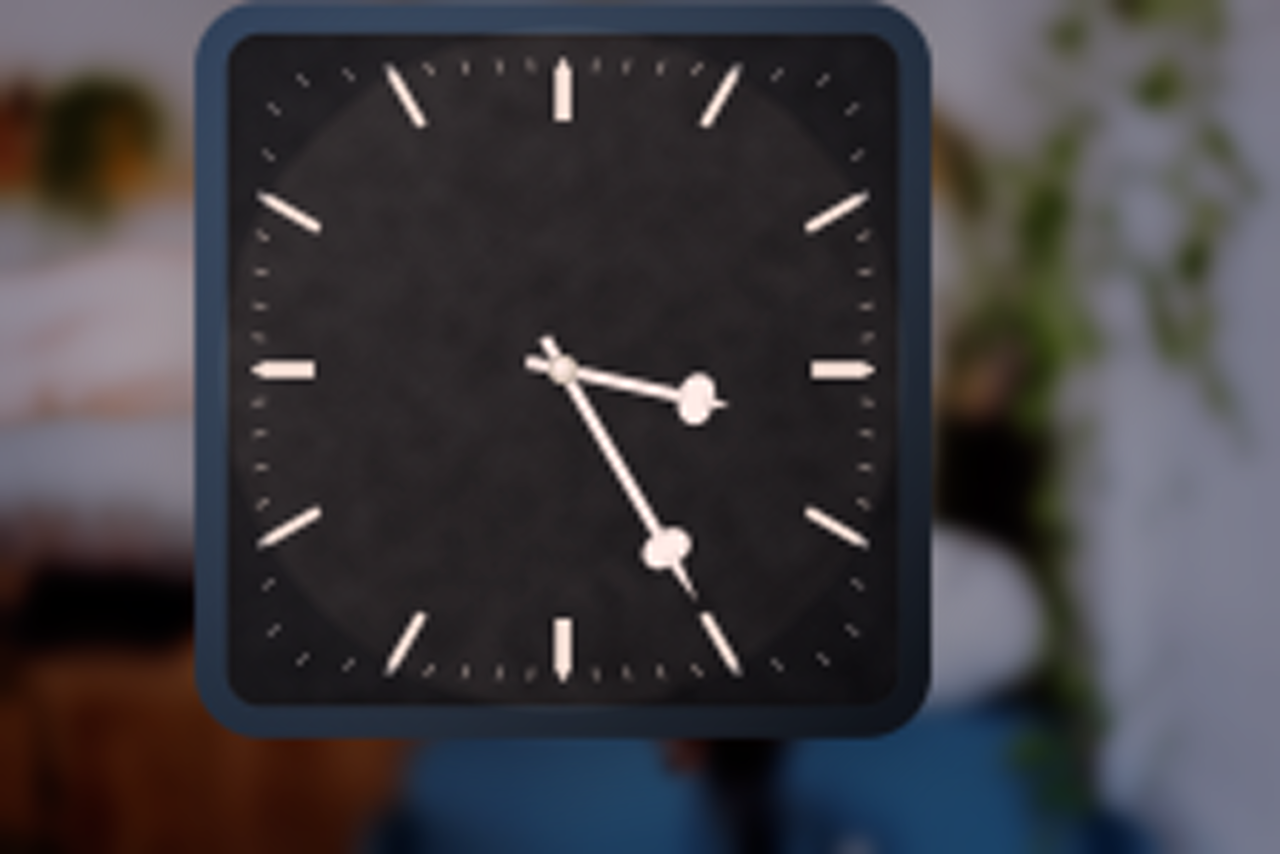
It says 3.25
